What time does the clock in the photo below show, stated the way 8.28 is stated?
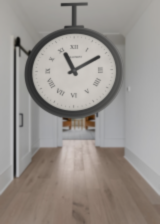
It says 11.10
